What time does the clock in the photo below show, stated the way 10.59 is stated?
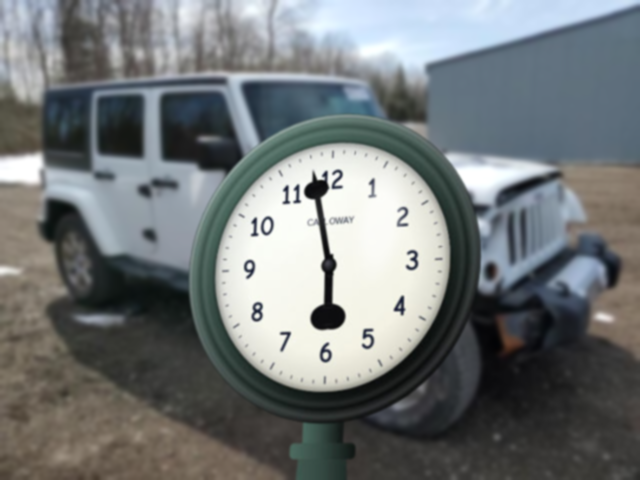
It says 5.58
